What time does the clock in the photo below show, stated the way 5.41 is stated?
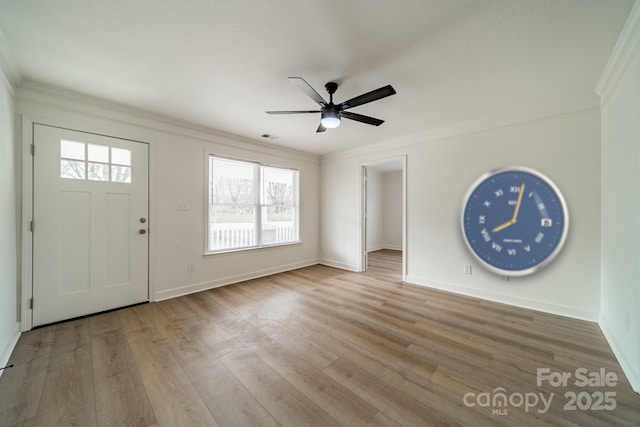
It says 8.02
